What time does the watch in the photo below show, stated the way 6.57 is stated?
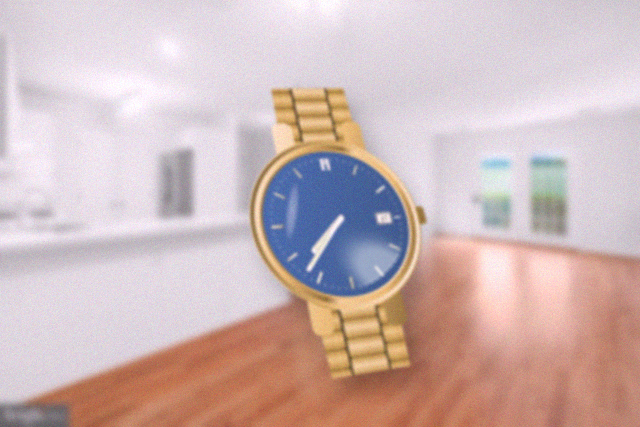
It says 7.37
